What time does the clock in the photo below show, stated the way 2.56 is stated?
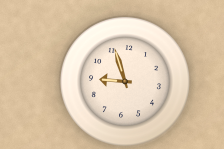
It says 8.56
